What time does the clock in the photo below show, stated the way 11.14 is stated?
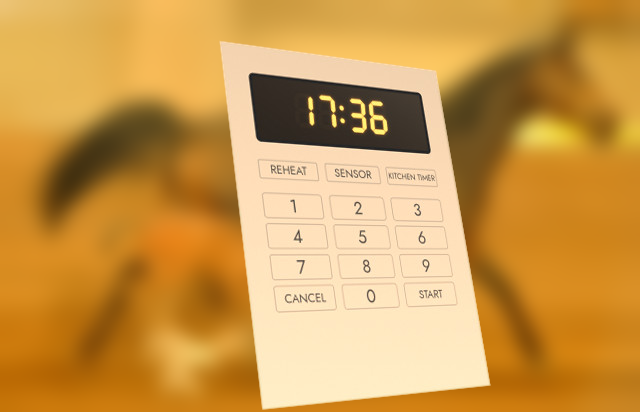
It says 17.36
